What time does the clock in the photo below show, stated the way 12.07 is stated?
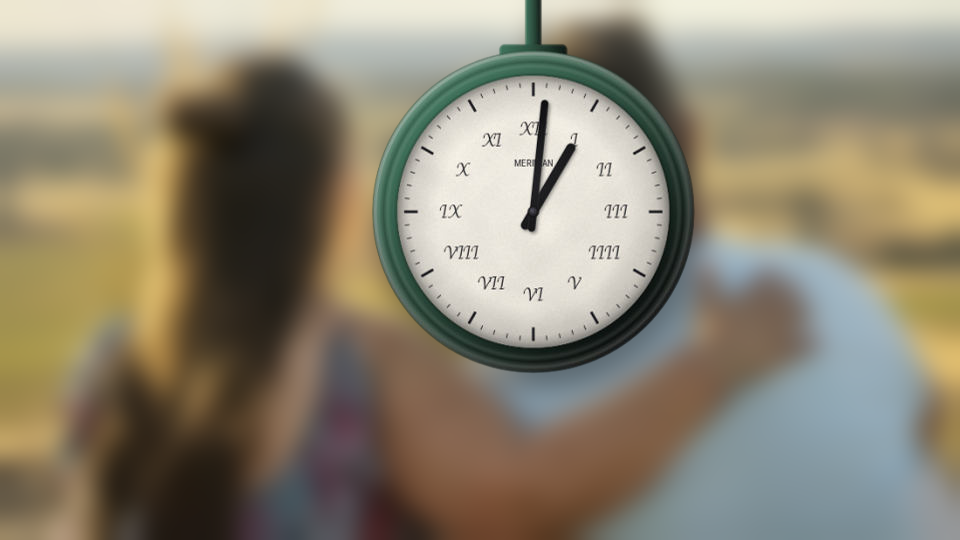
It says 1.01
